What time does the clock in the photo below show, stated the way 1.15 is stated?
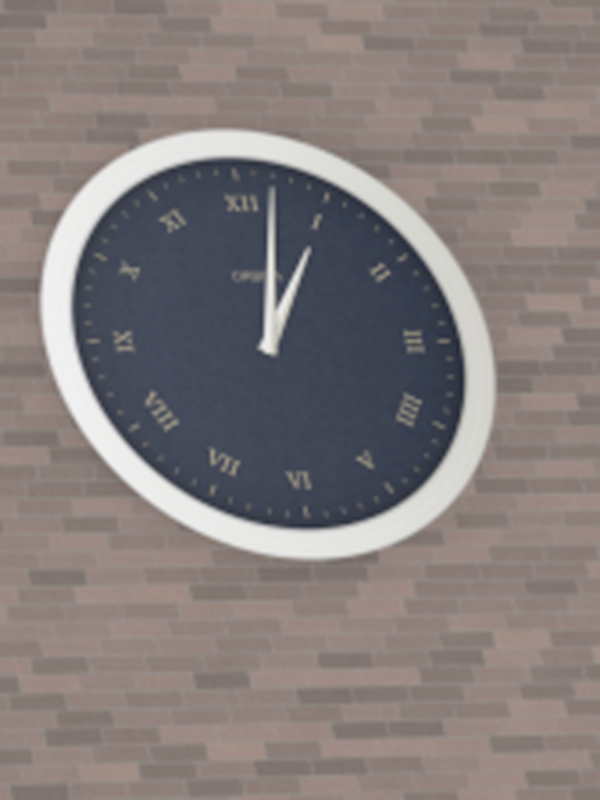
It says 1.02
